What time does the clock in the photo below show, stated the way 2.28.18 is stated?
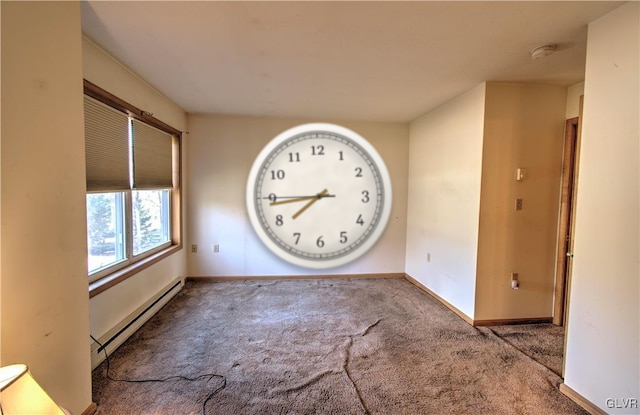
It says 7.43.45
